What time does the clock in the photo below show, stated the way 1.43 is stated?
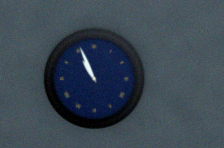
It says 10.56
